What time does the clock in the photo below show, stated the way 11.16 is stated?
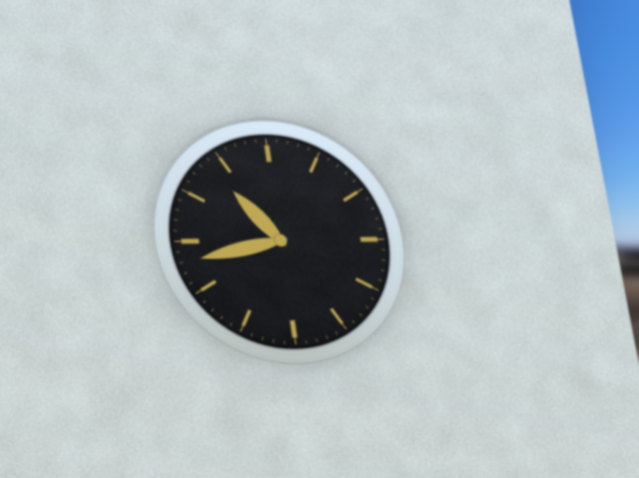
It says 10.43
